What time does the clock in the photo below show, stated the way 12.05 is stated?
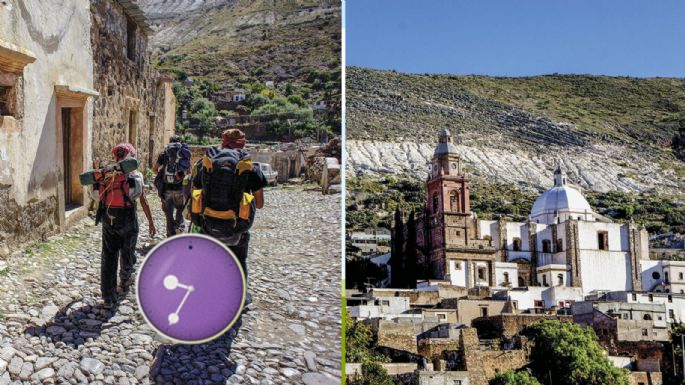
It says 9.35
